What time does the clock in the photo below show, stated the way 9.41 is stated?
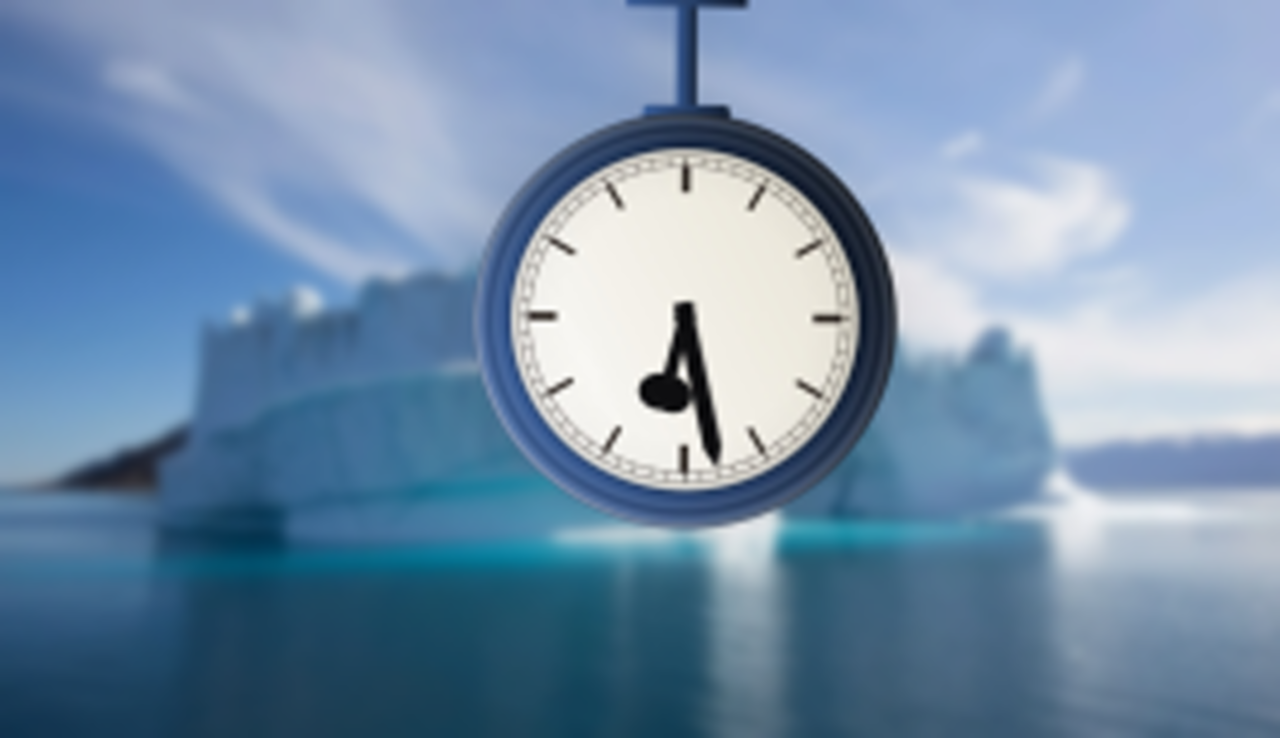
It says 6.28
